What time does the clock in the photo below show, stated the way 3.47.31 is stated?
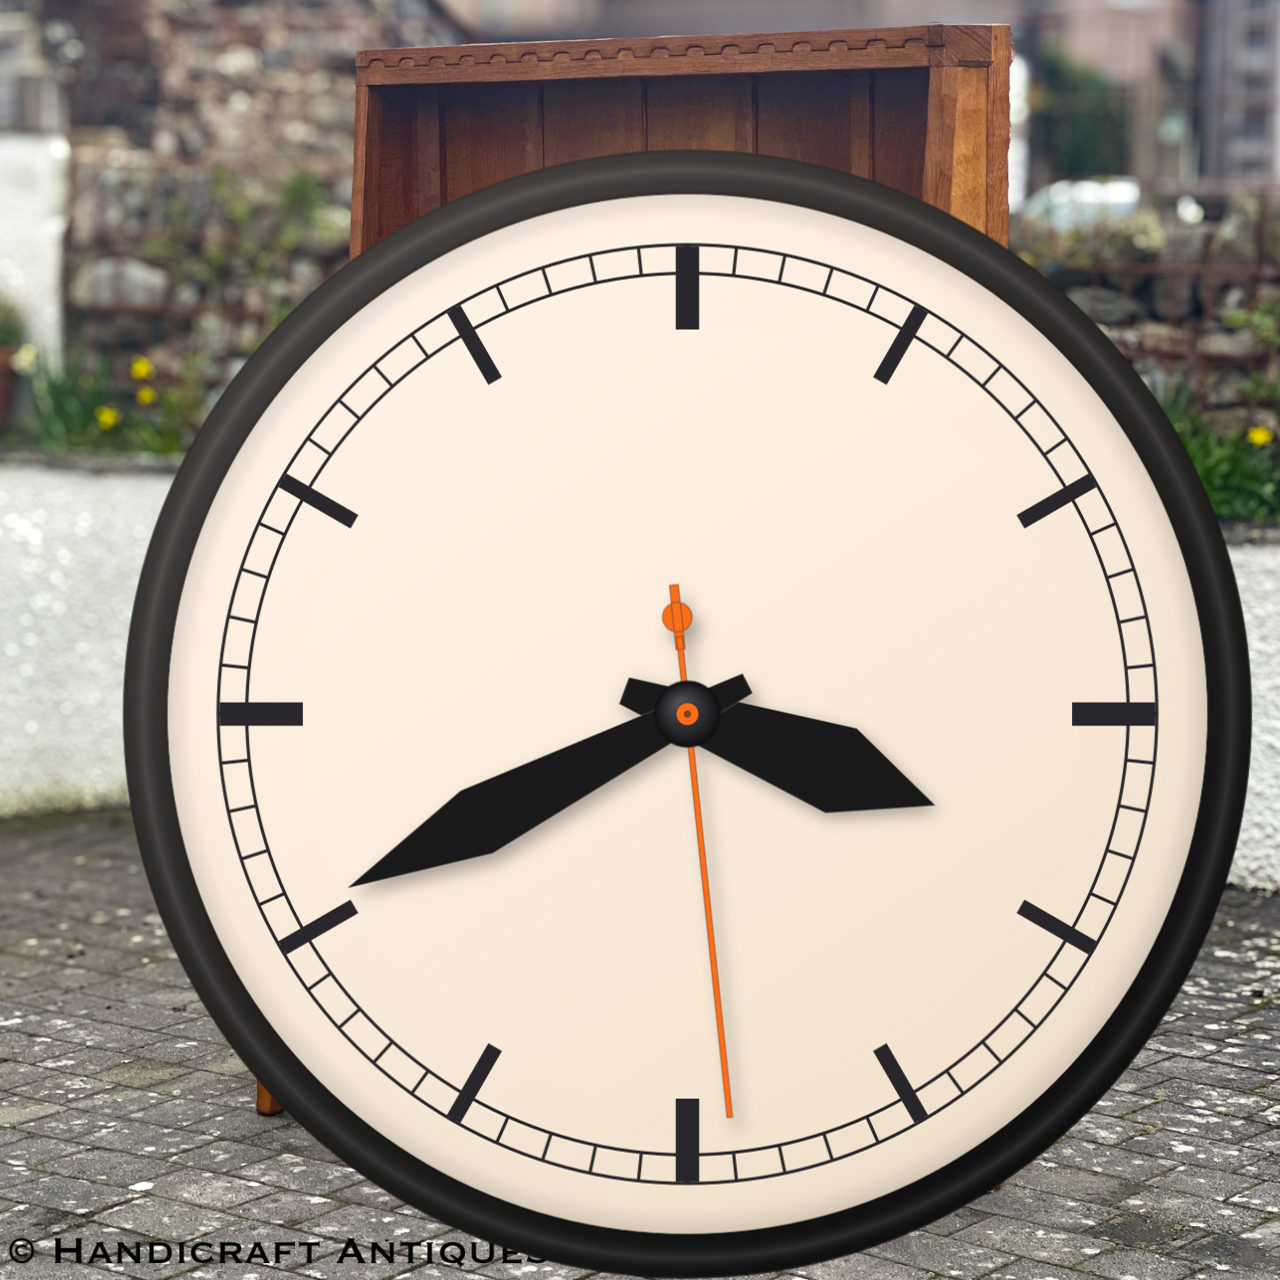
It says 3.40.29
